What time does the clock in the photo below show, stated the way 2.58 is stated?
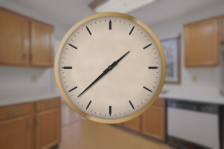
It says 1.38
